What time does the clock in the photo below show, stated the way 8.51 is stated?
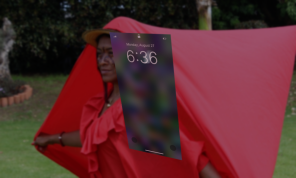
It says 6.36
